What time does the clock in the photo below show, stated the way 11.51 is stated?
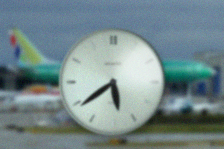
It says 5.39
